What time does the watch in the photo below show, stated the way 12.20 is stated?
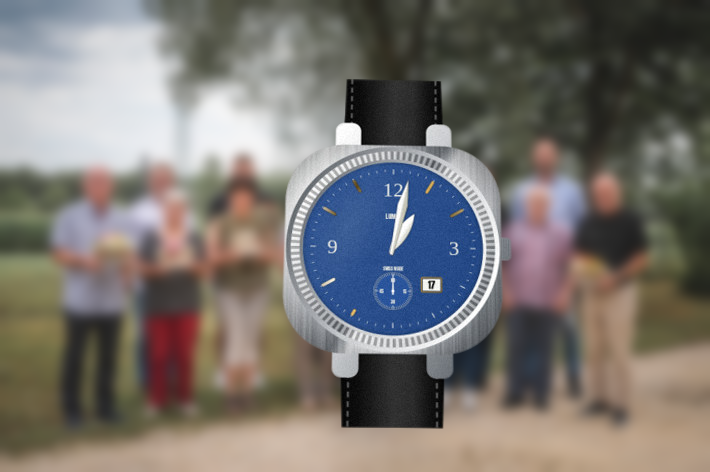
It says 1.02
